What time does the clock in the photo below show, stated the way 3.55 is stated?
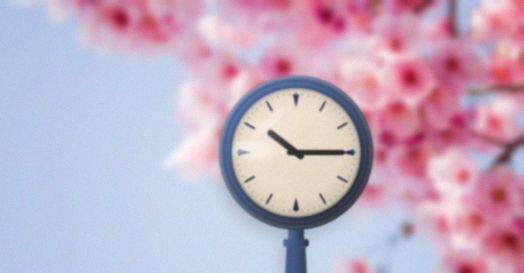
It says 10.15
